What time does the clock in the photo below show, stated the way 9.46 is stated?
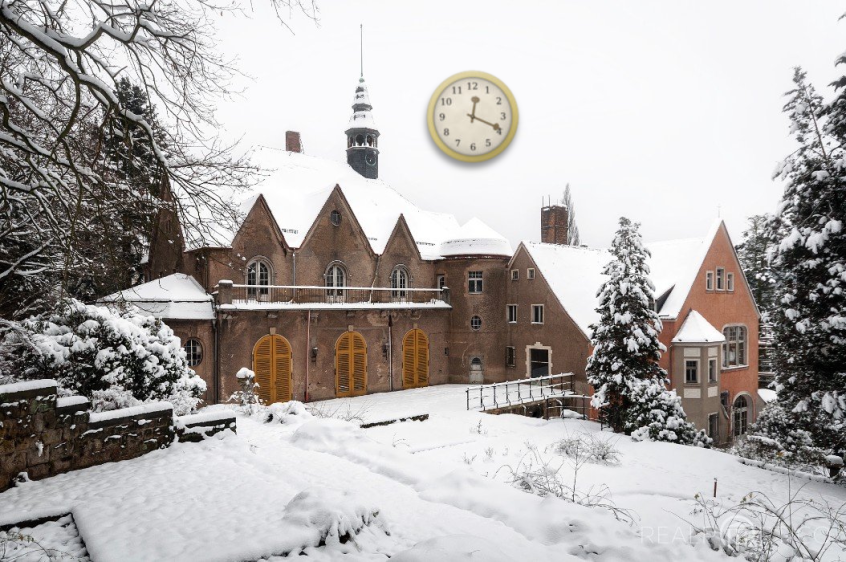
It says 12.19
